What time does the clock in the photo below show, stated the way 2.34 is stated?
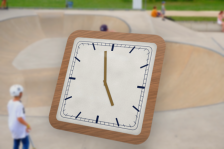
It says 4.58
